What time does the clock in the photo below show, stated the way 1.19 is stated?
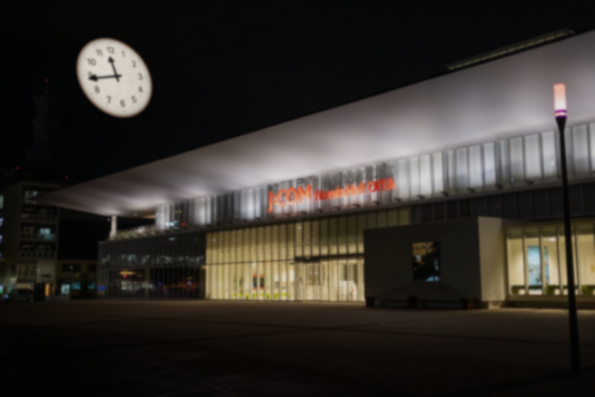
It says 11.44
